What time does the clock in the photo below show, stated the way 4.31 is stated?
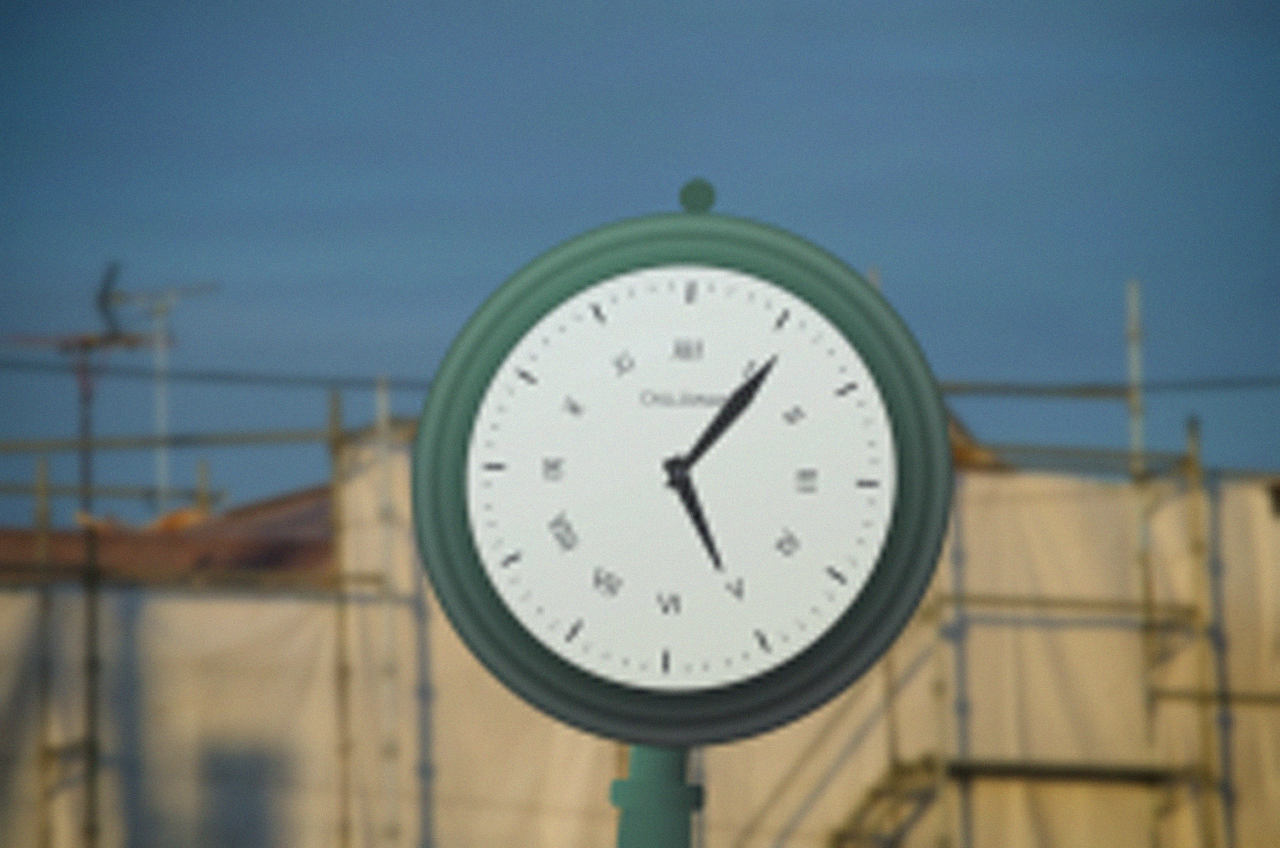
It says 5.06
